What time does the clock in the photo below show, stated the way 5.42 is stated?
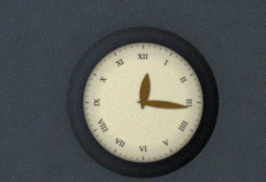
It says 12.16
